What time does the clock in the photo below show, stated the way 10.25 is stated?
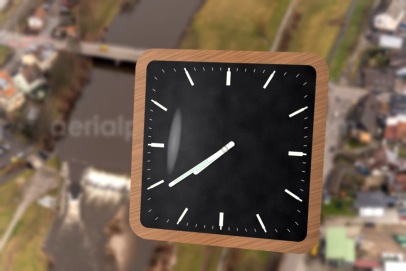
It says 7.39
